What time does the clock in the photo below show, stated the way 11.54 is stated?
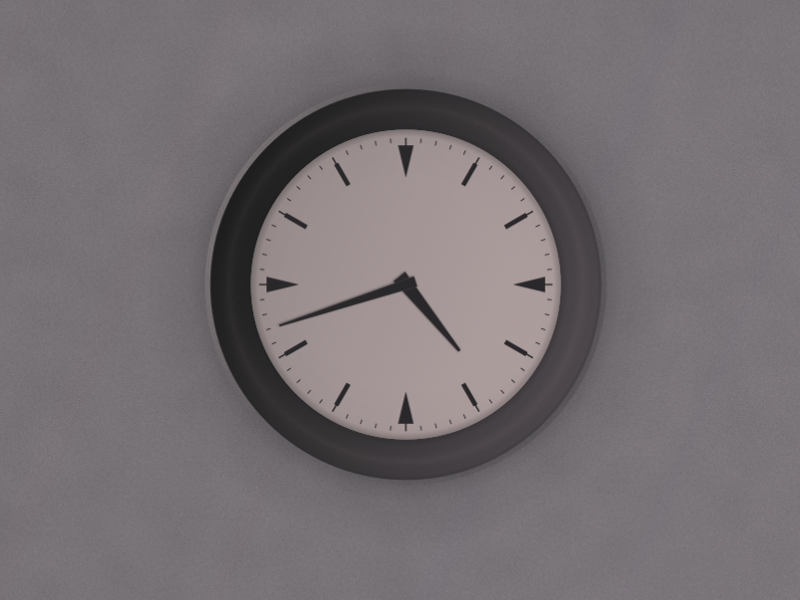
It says 4.42
